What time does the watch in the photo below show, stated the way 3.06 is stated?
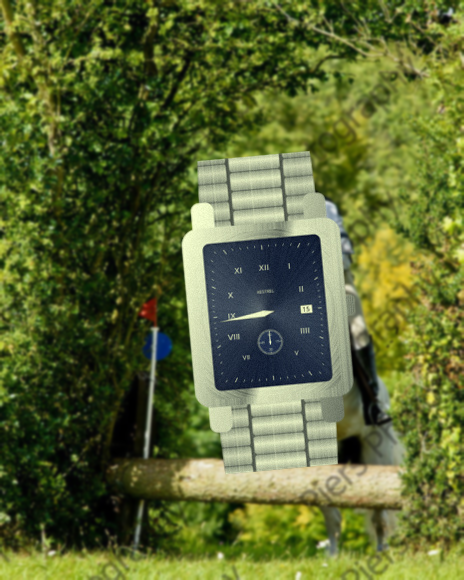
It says 8.44
